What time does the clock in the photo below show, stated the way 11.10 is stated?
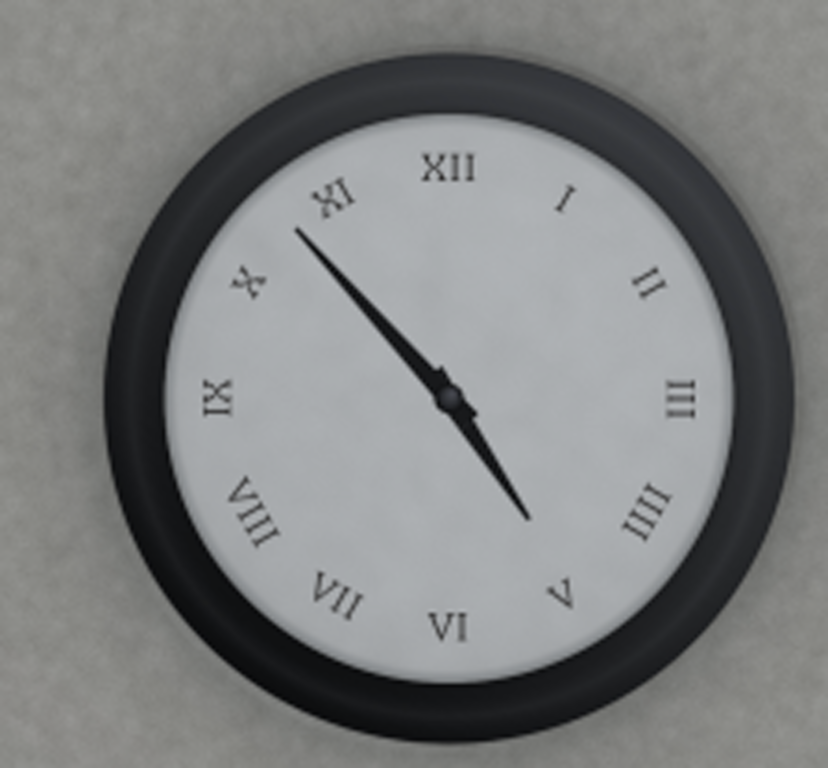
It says 4.53
